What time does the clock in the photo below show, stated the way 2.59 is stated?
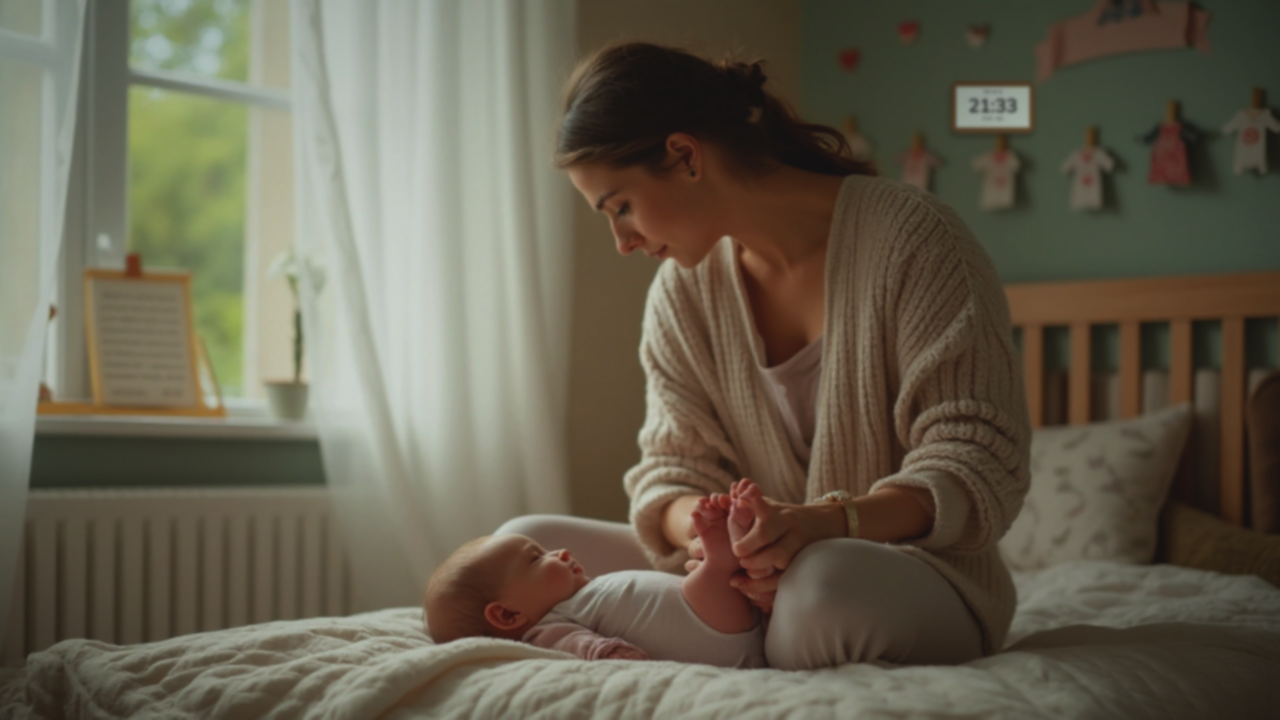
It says 21.33
